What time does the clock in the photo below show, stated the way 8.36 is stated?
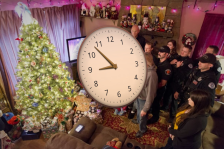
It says 8.53
